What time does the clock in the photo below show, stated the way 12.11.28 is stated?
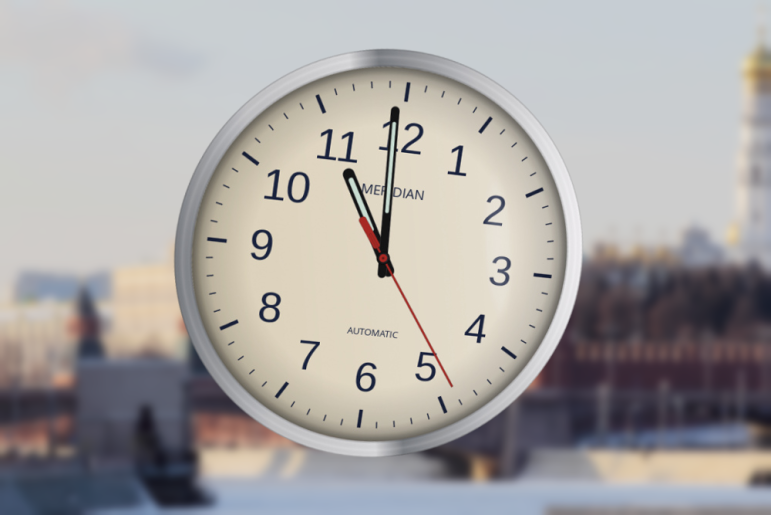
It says 10.59.24
